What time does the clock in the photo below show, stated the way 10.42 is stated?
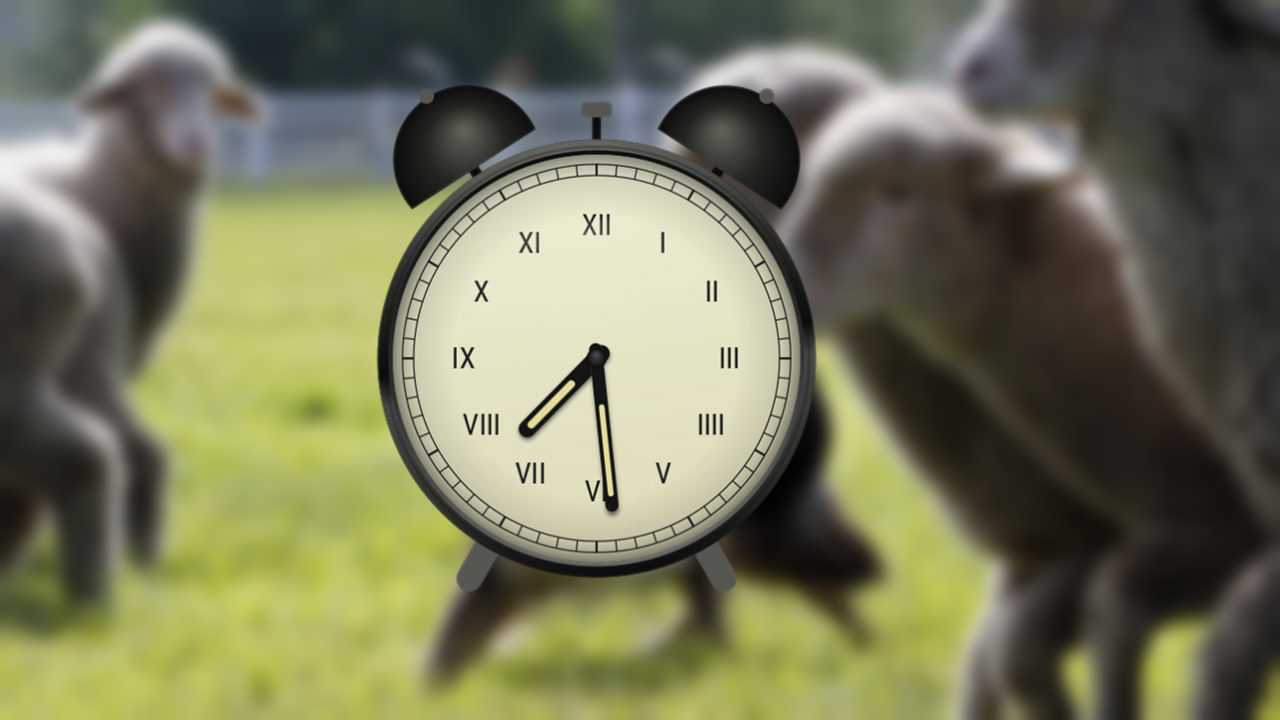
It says 7.29
